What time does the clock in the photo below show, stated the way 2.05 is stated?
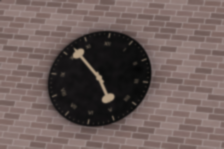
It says 4.52
